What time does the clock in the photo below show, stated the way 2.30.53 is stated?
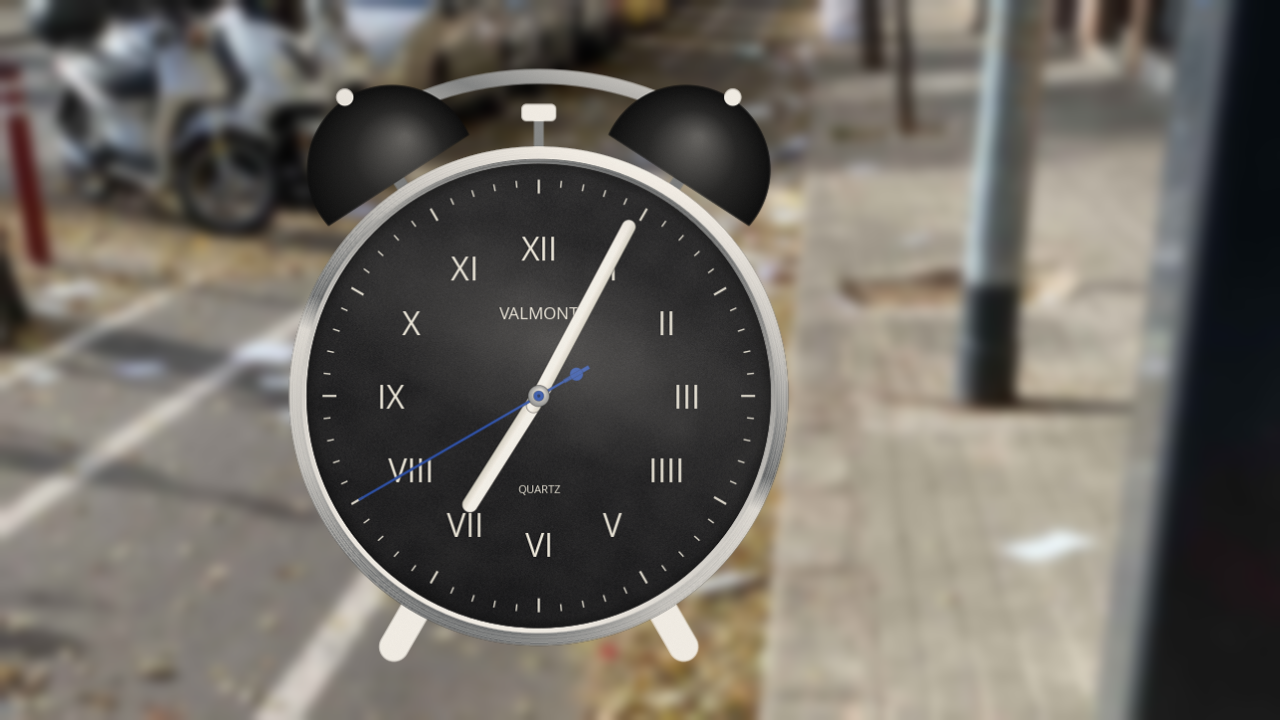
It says 7.04.40
